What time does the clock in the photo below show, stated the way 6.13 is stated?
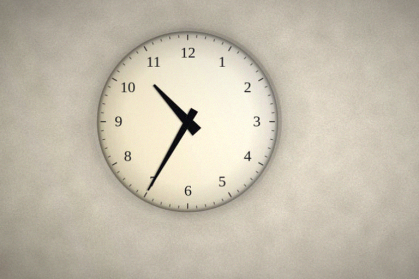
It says 10.35
